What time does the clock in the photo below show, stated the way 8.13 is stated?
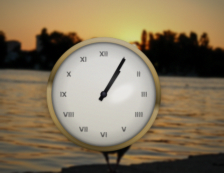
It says 1.05
